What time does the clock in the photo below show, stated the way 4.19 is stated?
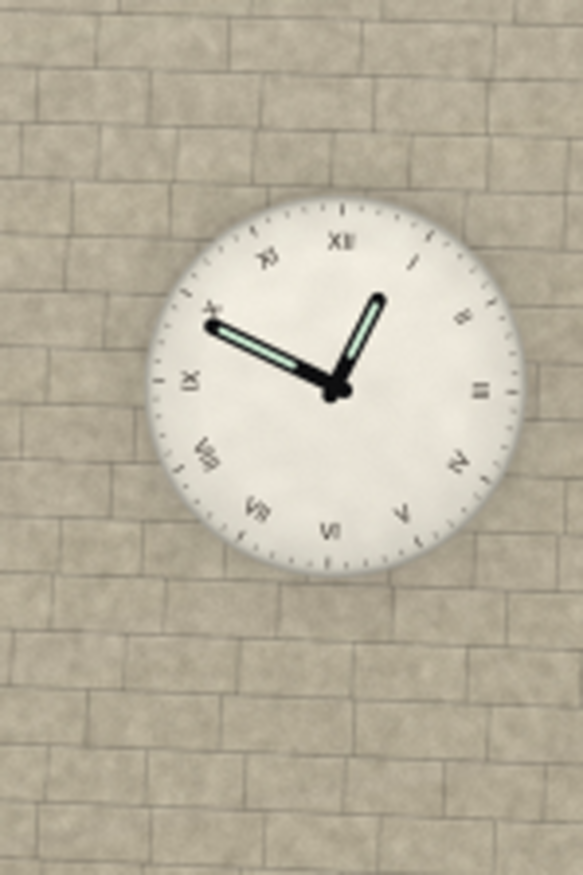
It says 12.49
